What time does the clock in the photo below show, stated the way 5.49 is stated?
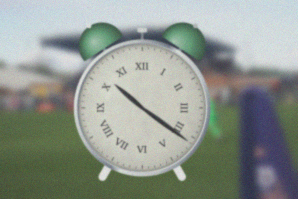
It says 10.21
